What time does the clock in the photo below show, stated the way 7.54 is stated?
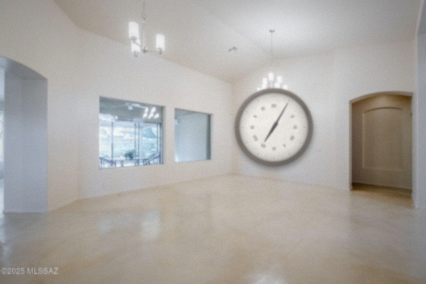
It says 7.05
